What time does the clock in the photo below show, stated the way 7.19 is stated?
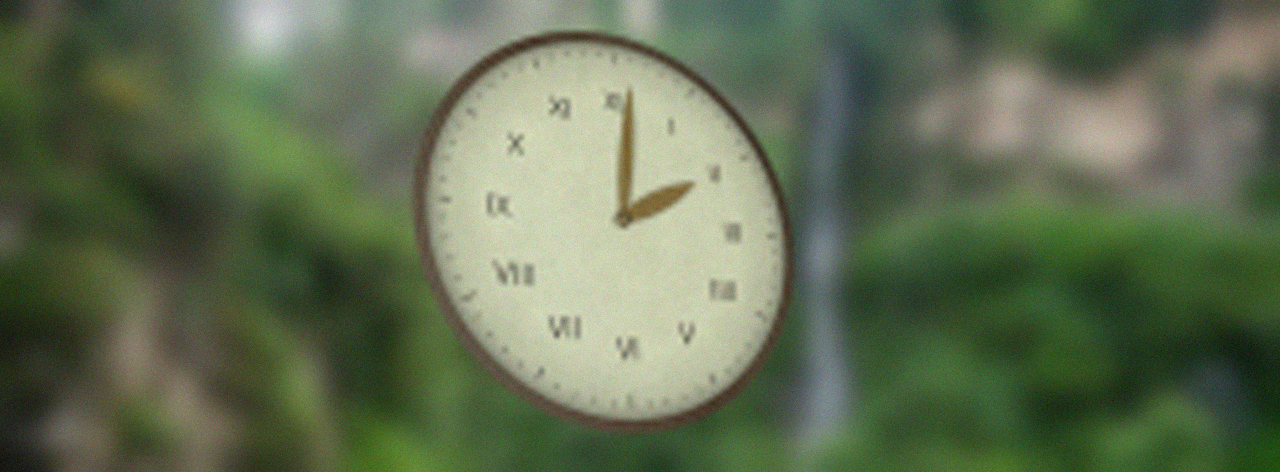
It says 2.01
